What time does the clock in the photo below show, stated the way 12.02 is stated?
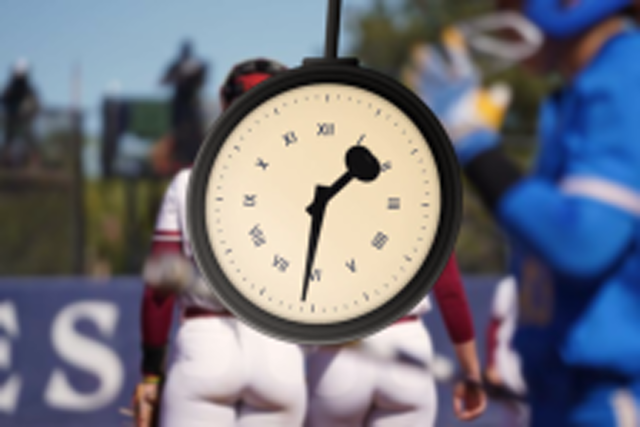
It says 1.31
